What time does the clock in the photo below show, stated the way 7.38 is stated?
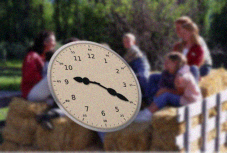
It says 9.20
